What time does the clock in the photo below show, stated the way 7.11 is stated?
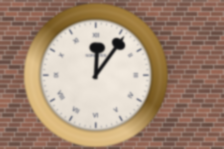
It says 12.06
